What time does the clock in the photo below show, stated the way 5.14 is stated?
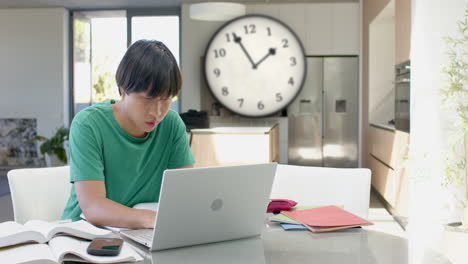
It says 1.56
